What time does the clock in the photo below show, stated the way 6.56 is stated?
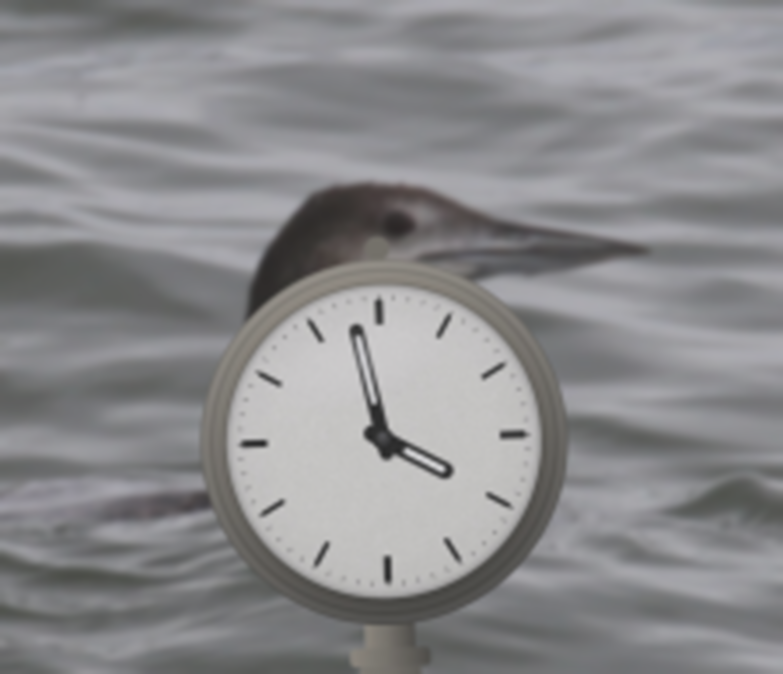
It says 3.58
